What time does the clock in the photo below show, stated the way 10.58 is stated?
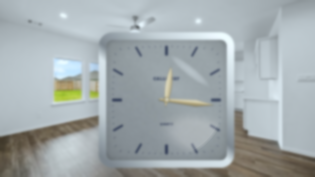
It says 12.16
